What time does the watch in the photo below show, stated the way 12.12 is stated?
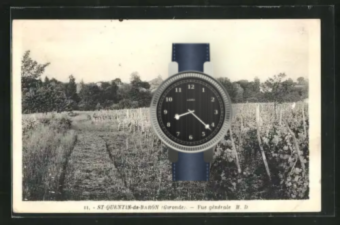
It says 8.22
